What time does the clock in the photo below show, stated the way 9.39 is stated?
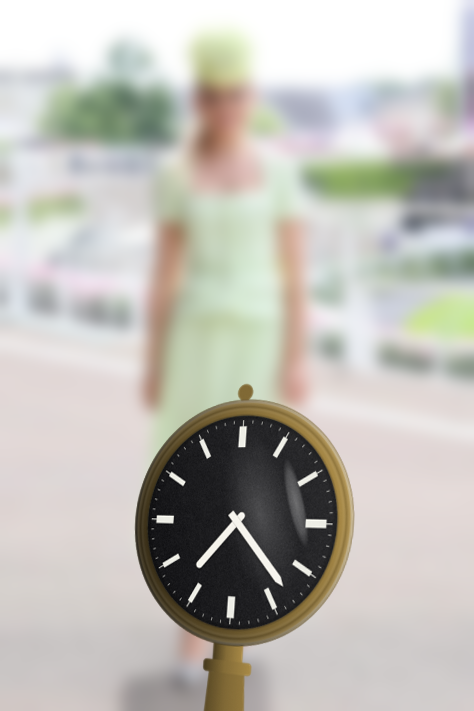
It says 7.23
